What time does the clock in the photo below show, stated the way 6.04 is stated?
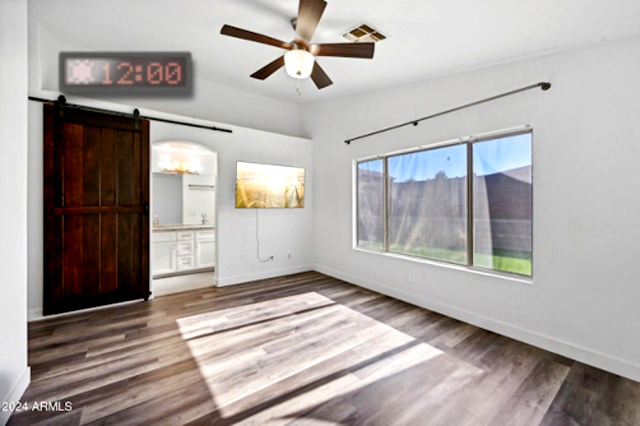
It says 12.00
